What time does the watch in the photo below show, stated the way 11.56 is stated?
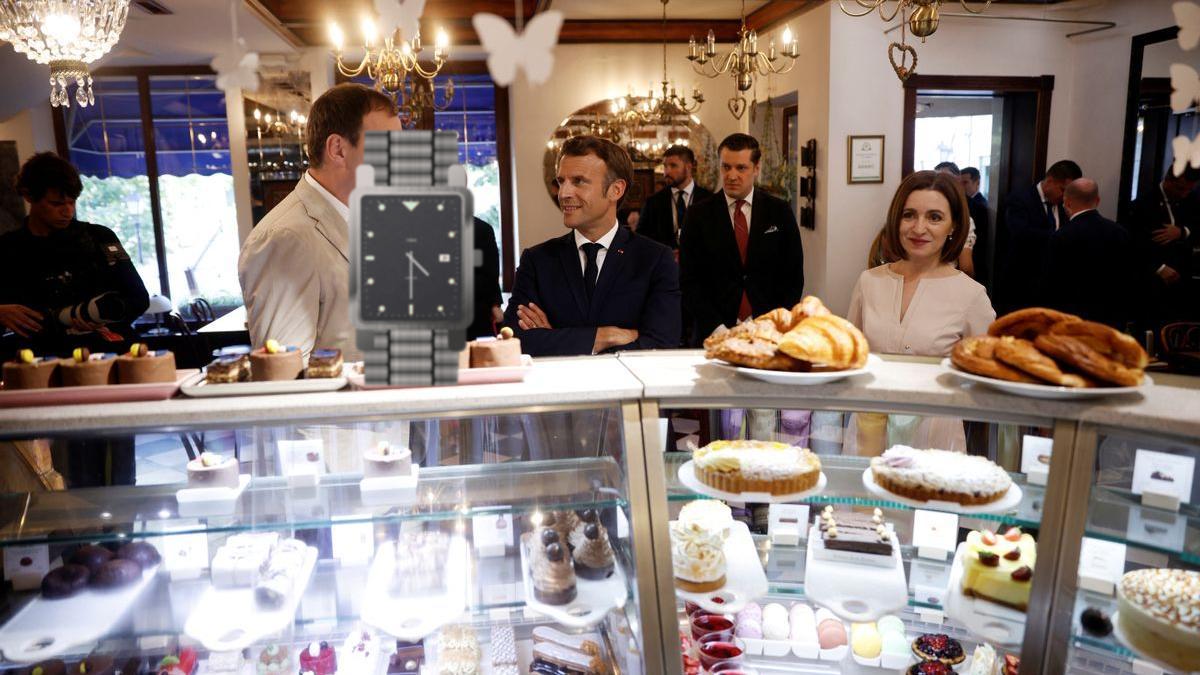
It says 4.30
